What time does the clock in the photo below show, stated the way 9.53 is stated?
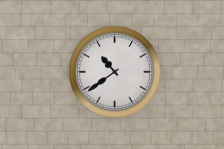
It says 10.39
